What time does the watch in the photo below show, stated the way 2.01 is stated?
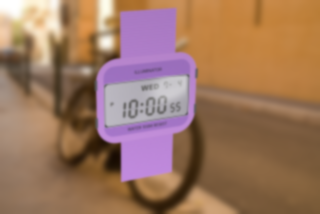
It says 10.00
